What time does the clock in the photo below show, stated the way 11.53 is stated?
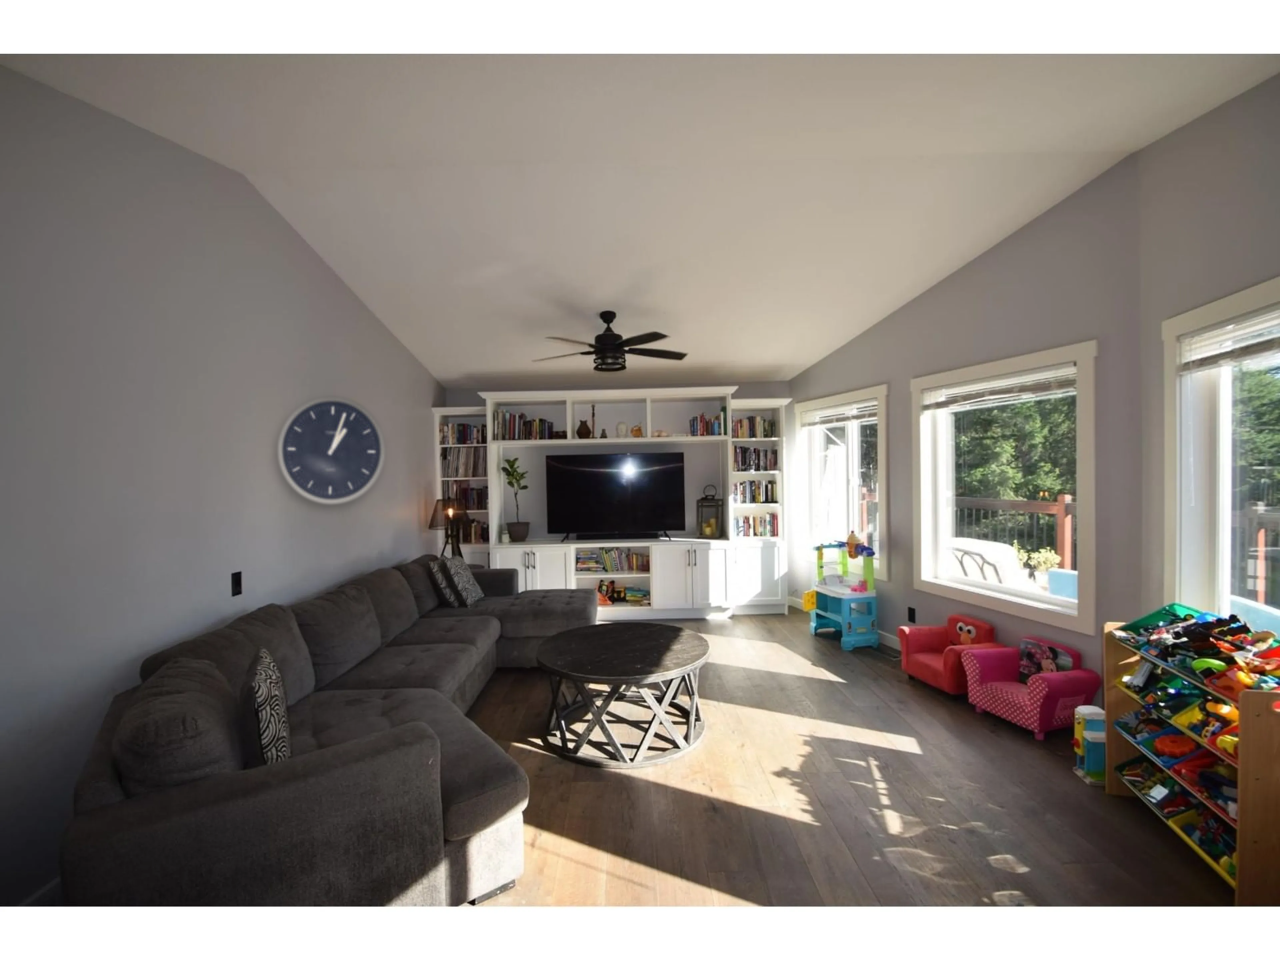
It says 1.03
